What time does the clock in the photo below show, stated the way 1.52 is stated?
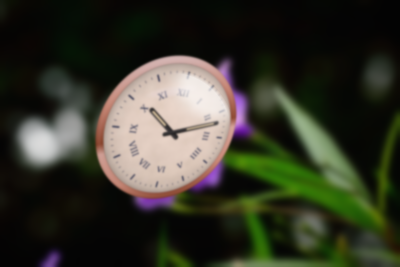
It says 10.12
